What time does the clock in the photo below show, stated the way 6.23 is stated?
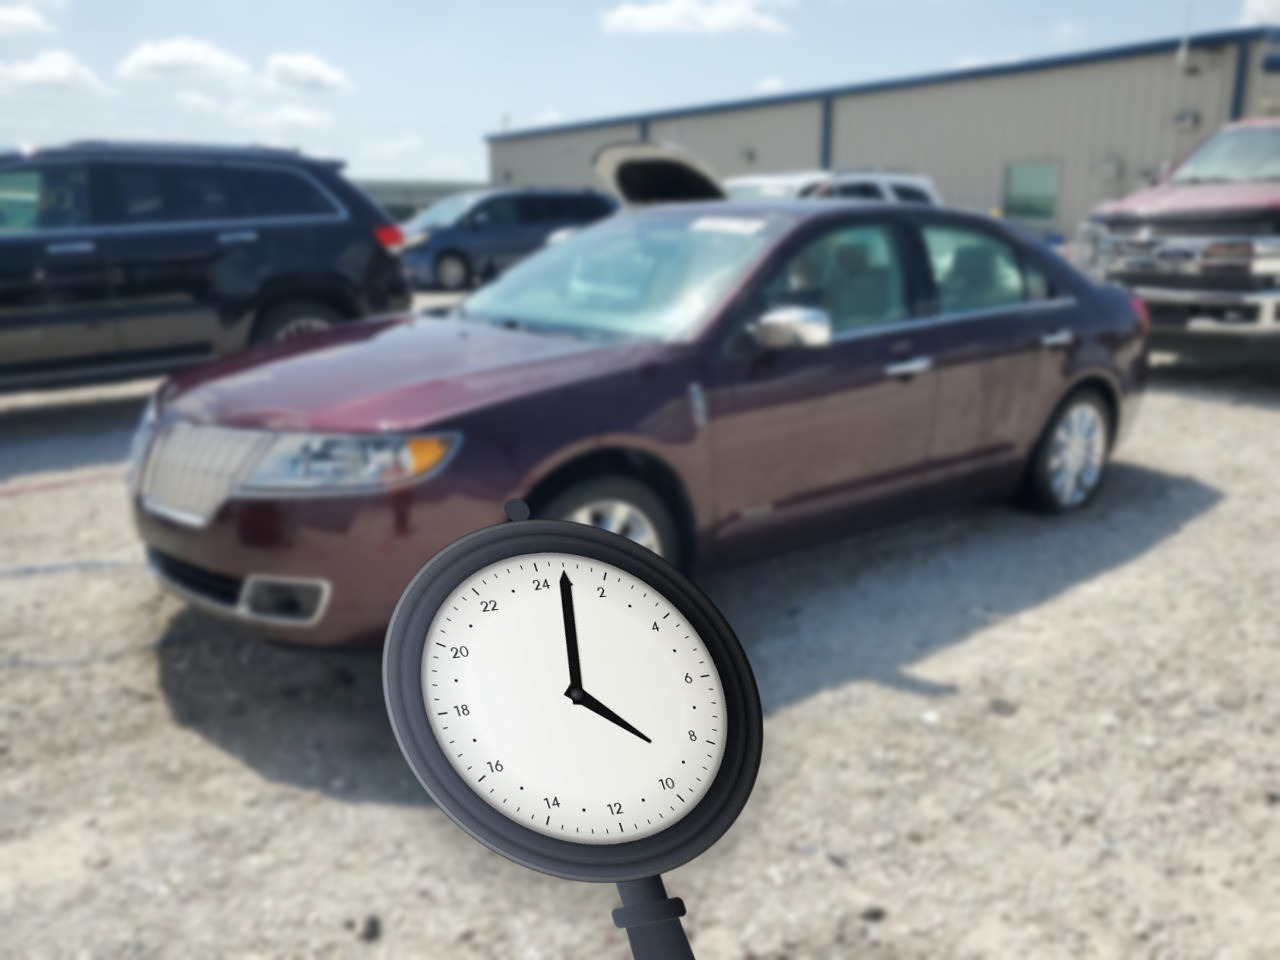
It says 9.02
